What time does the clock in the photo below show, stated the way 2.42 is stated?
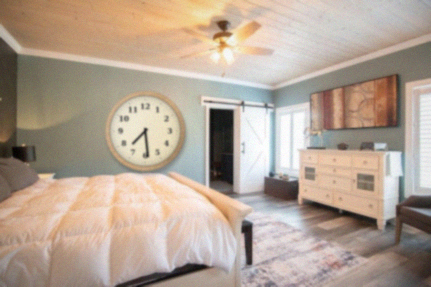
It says 7.29
